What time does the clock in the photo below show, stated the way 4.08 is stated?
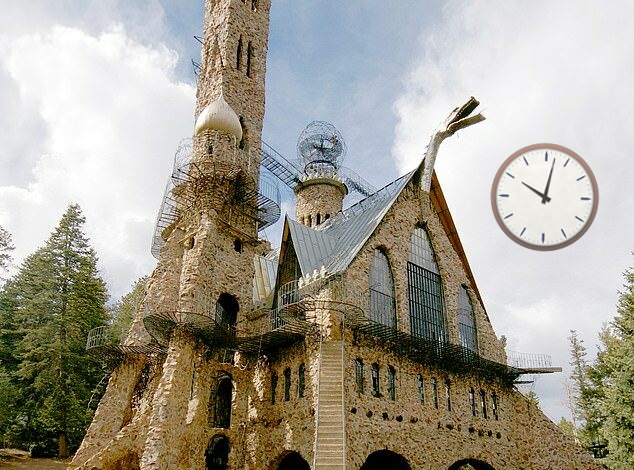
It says 10.02
